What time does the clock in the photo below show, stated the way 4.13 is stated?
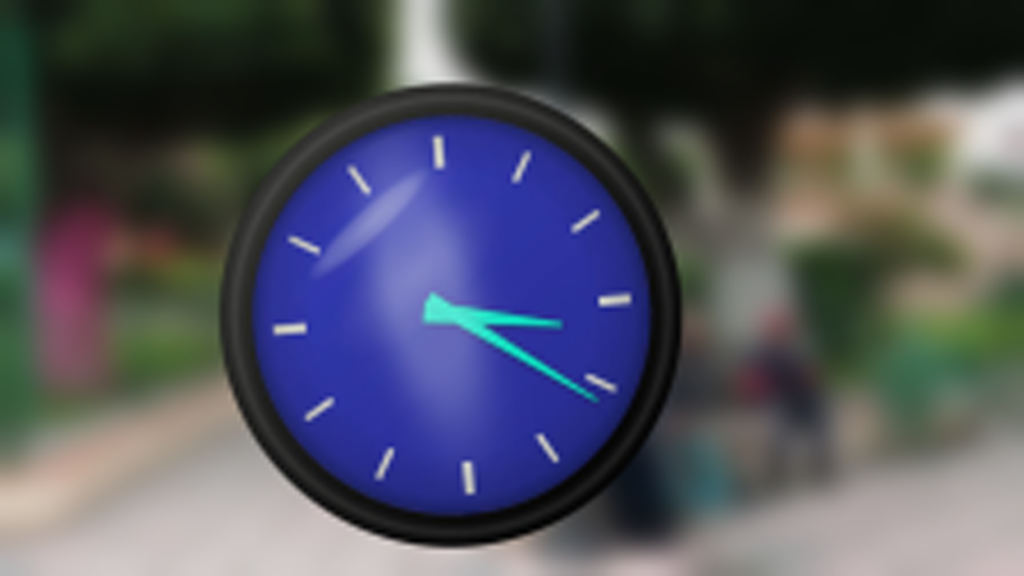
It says 3.21
